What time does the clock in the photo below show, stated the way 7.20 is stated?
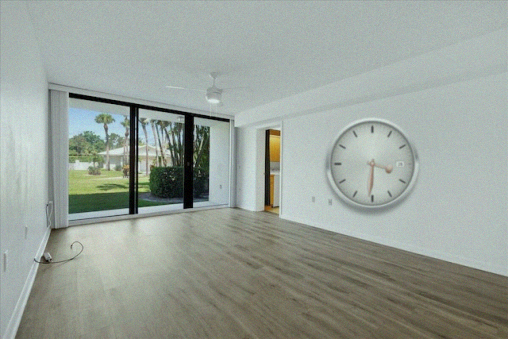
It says 3.31
